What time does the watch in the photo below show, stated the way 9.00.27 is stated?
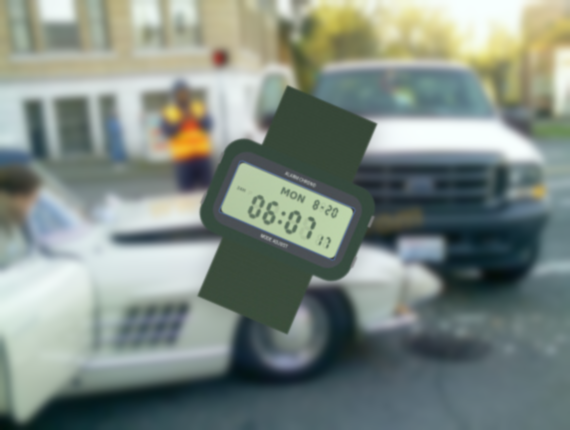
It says 6.07.17
